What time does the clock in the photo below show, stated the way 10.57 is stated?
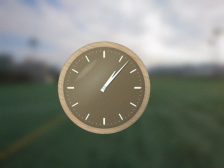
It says 1.07
